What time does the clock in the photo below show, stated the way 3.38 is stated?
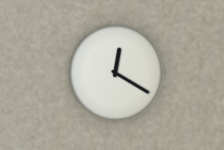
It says 12.20
